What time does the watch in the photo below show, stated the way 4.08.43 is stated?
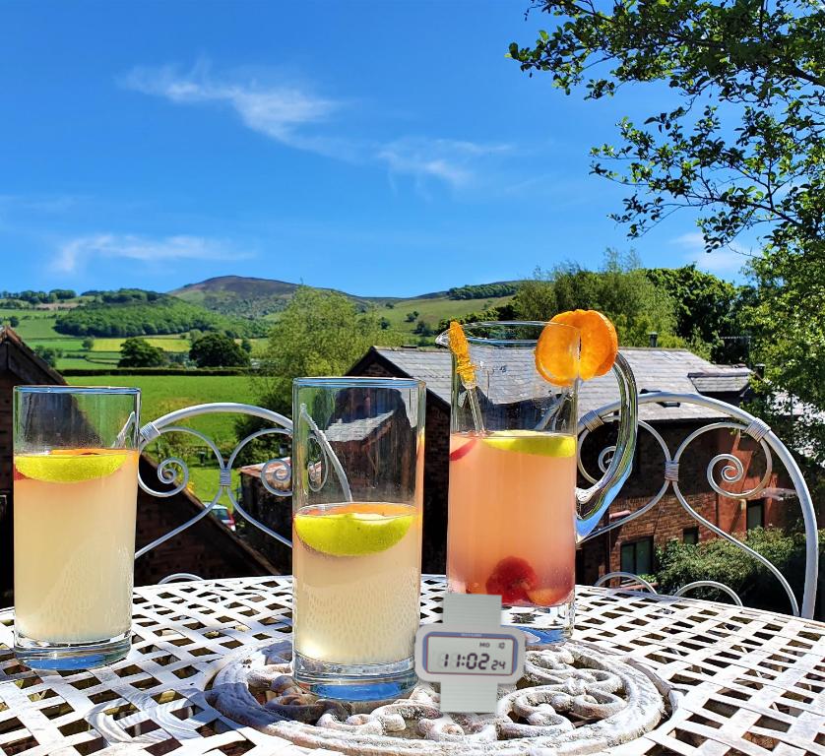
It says 11.02.24
